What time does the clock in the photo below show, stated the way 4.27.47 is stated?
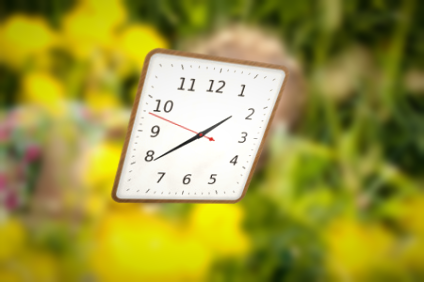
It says 1.38.48
